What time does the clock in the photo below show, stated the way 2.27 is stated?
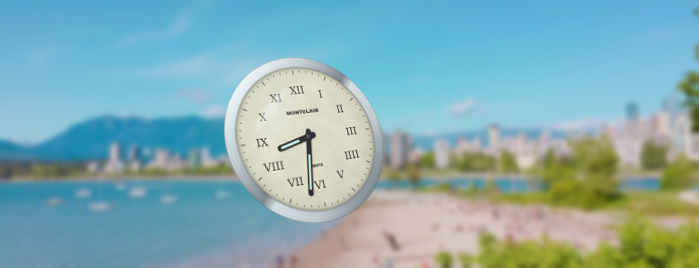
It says 8.32
